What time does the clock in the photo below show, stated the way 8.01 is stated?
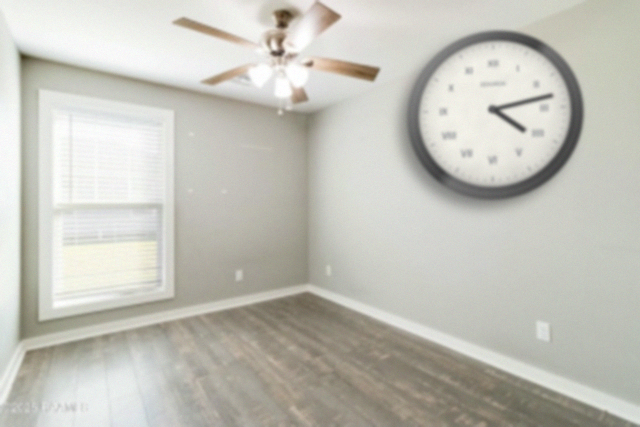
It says 4.13
